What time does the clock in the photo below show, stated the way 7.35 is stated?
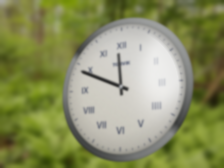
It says 11.49
